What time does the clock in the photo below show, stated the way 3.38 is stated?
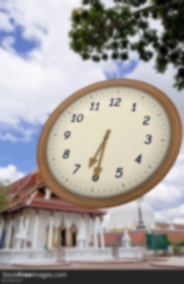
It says 6.30
